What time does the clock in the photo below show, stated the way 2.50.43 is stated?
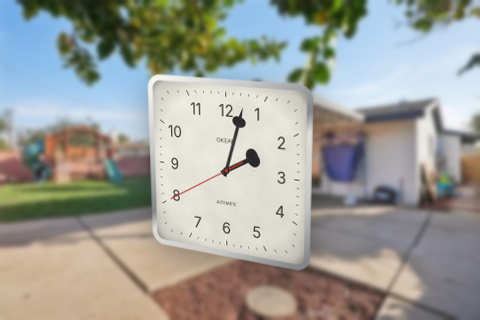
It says 2.02.40
